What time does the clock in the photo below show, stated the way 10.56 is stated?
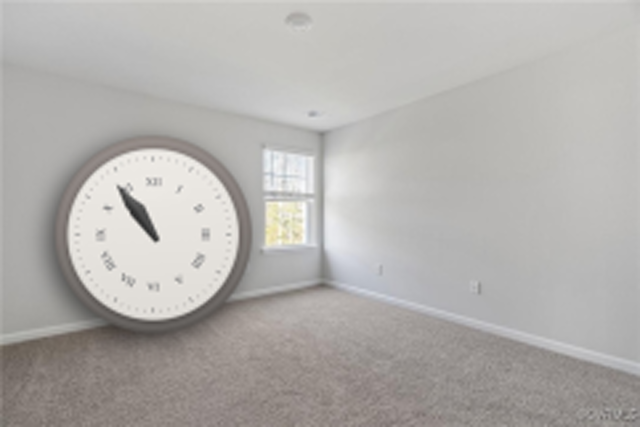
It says 10.54
